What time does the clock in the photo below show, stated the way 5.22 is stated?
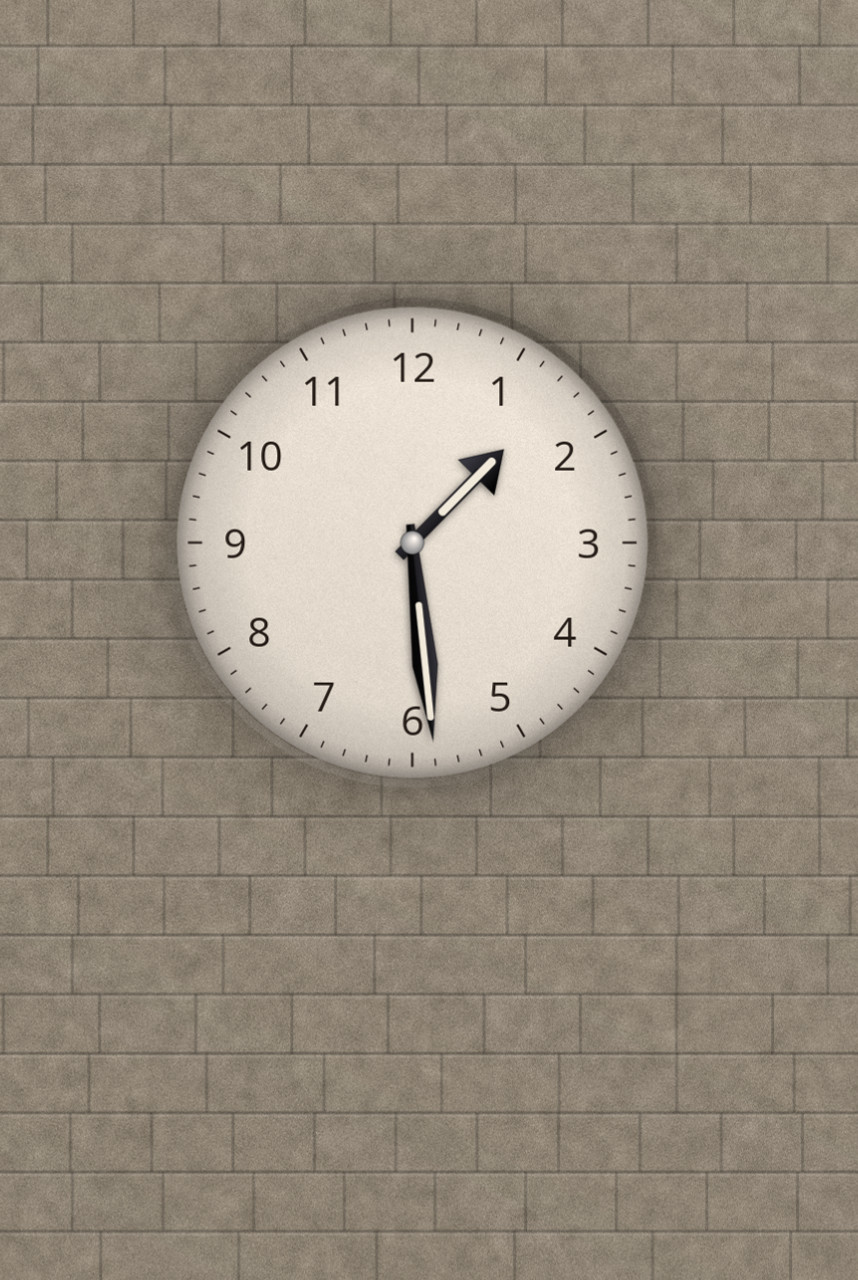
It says 1.29
